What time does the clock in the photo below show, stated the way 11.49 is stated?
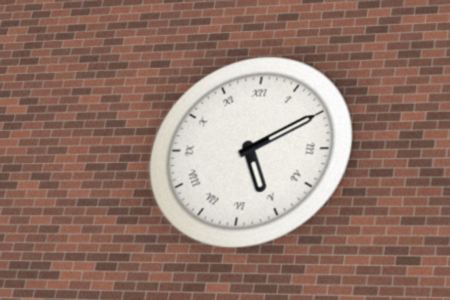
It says 5.10
